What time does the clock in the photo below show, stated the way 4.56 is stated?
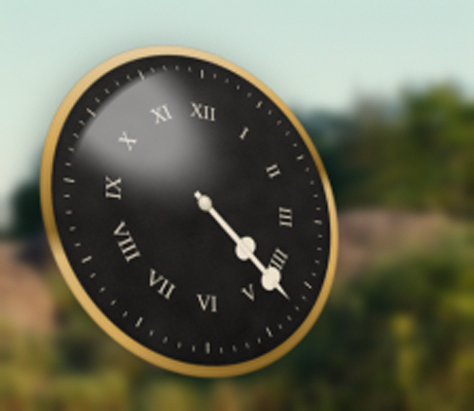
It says 4.22
